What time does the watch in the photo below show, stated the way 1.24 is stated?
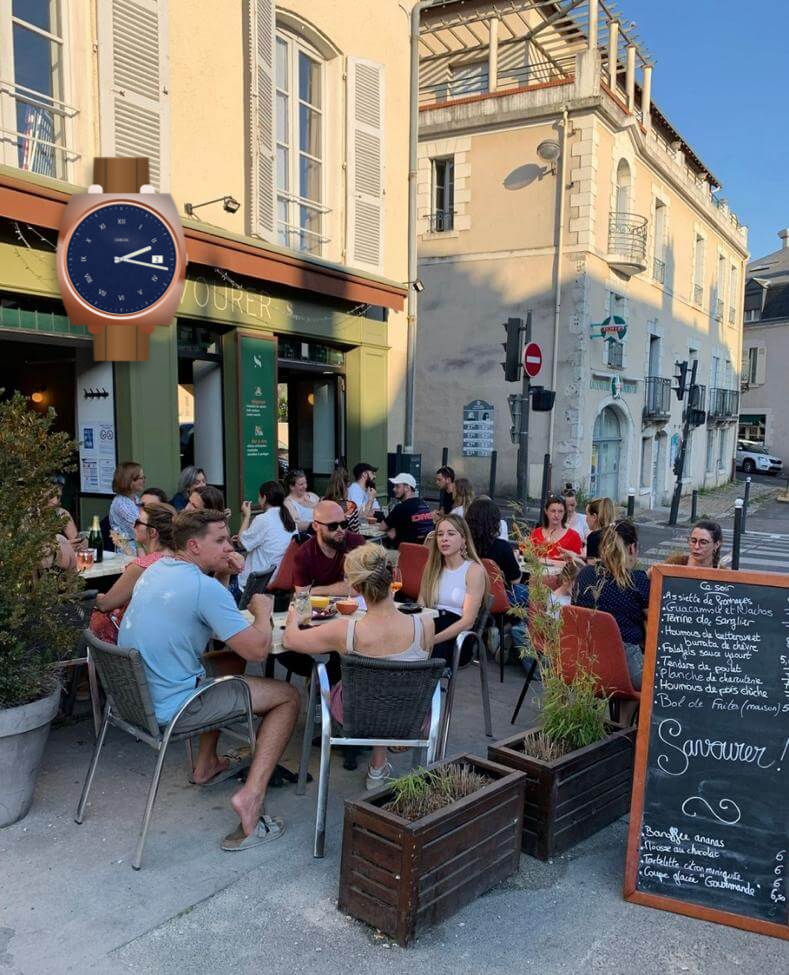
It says 2.17
